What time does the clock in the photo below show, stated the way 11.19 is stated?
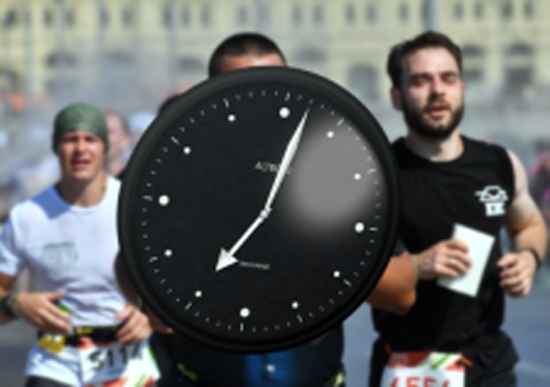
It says 7.02
